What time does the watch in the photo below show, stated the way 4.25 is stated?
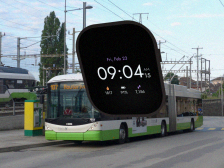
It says 9.04
